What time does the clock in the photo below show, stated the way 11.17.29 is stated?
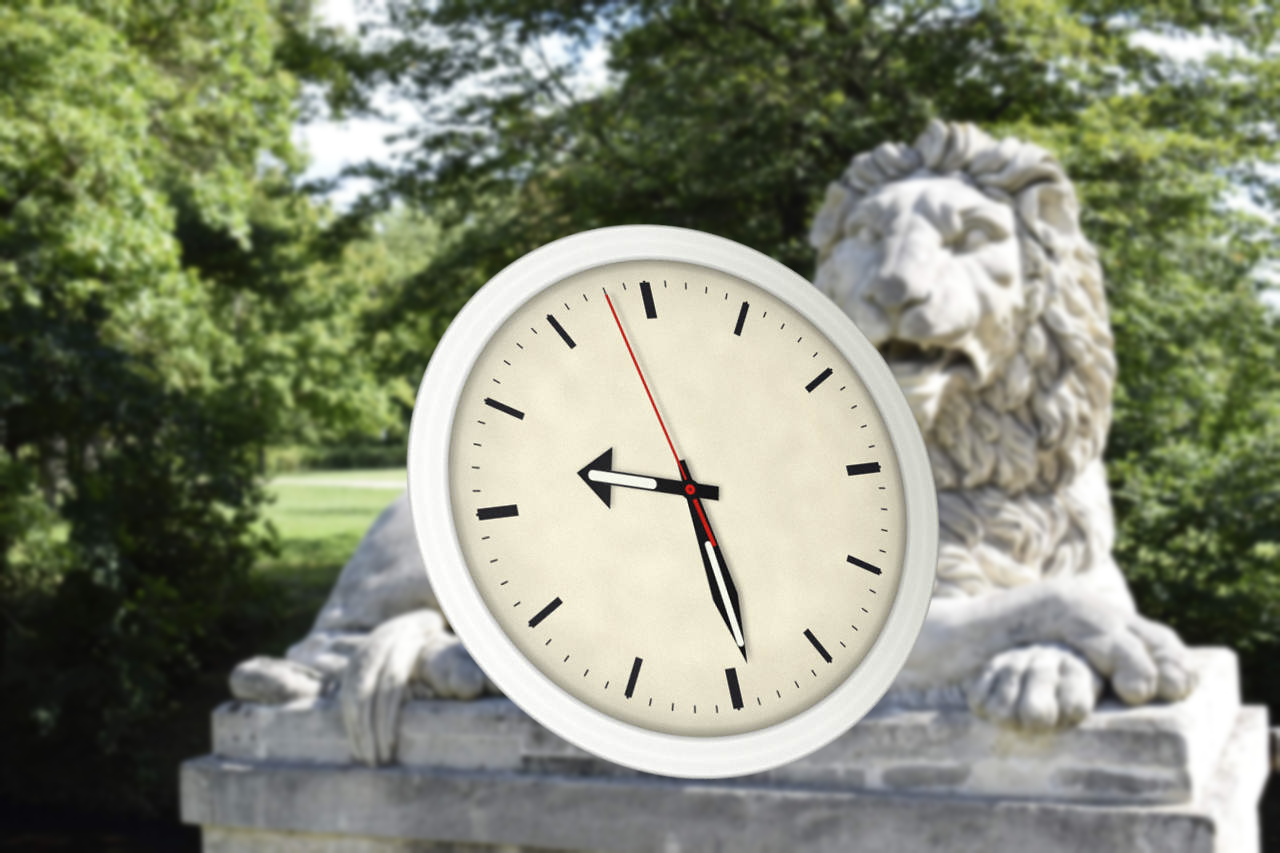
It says 9.28.58
